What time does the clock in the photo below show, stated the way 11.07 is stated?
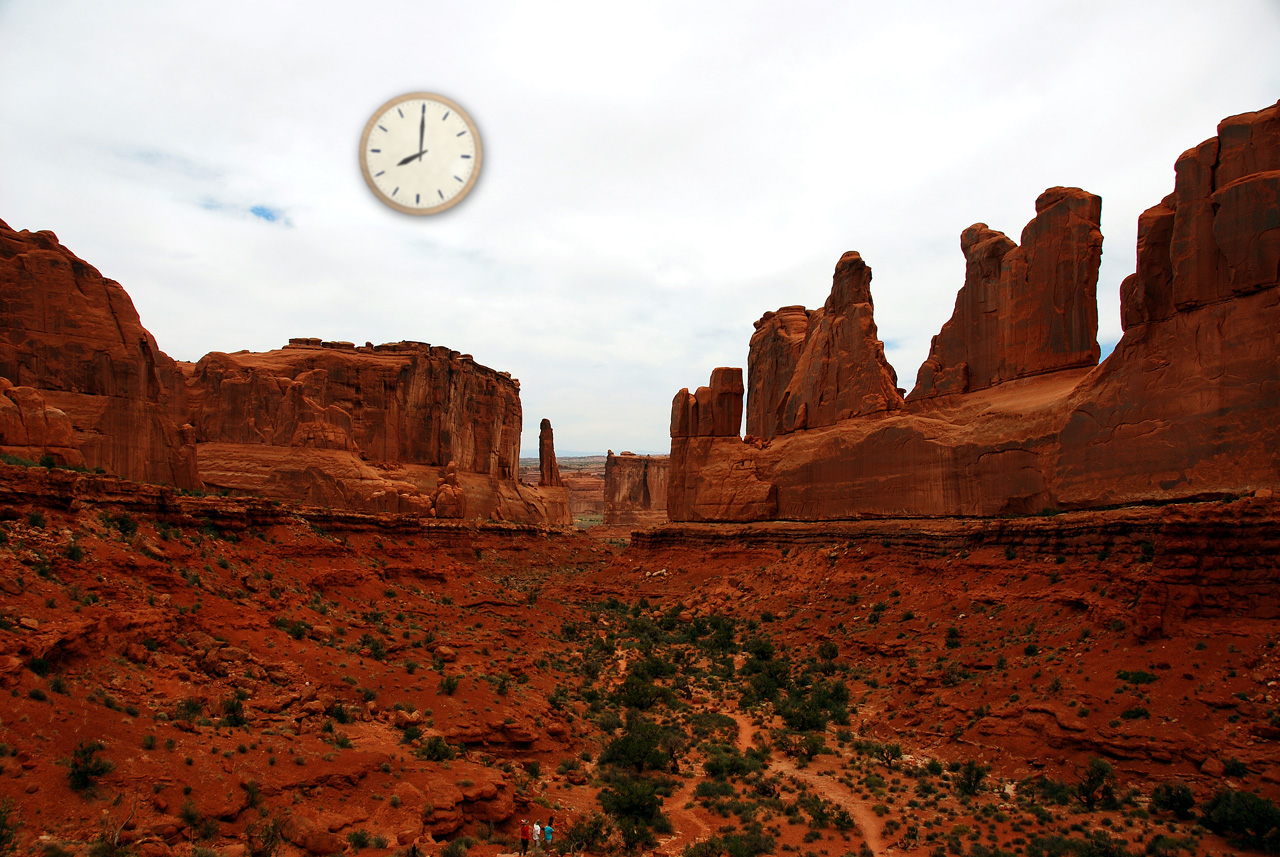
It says 8.00
